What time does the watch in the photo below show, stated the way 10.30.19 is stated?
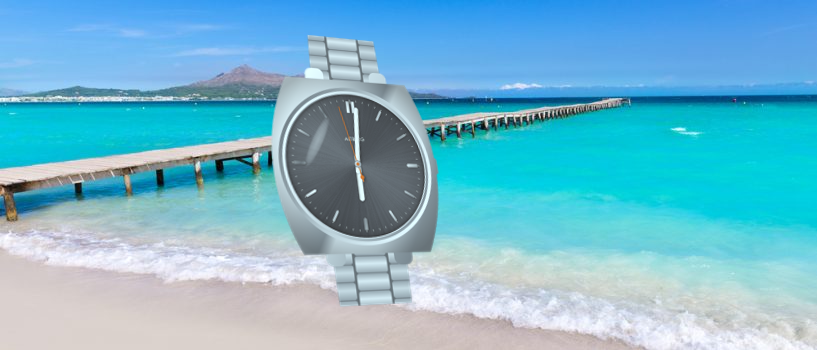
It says 6.00.58
